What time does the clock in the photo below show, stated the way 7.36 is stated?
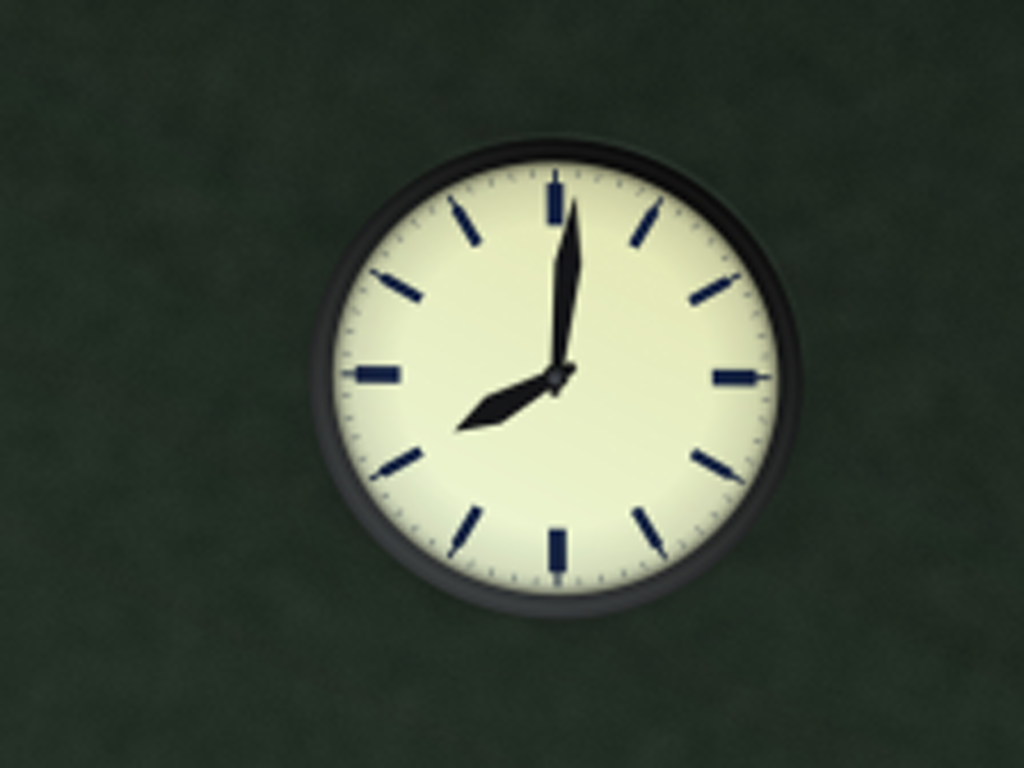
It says 8.01
